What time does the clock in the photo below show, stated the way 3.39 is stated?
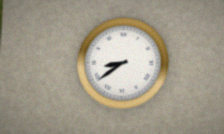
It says 8.39
